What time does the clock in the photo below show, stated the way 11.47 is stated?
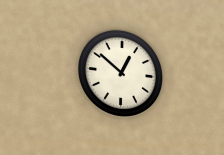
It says 12.51
